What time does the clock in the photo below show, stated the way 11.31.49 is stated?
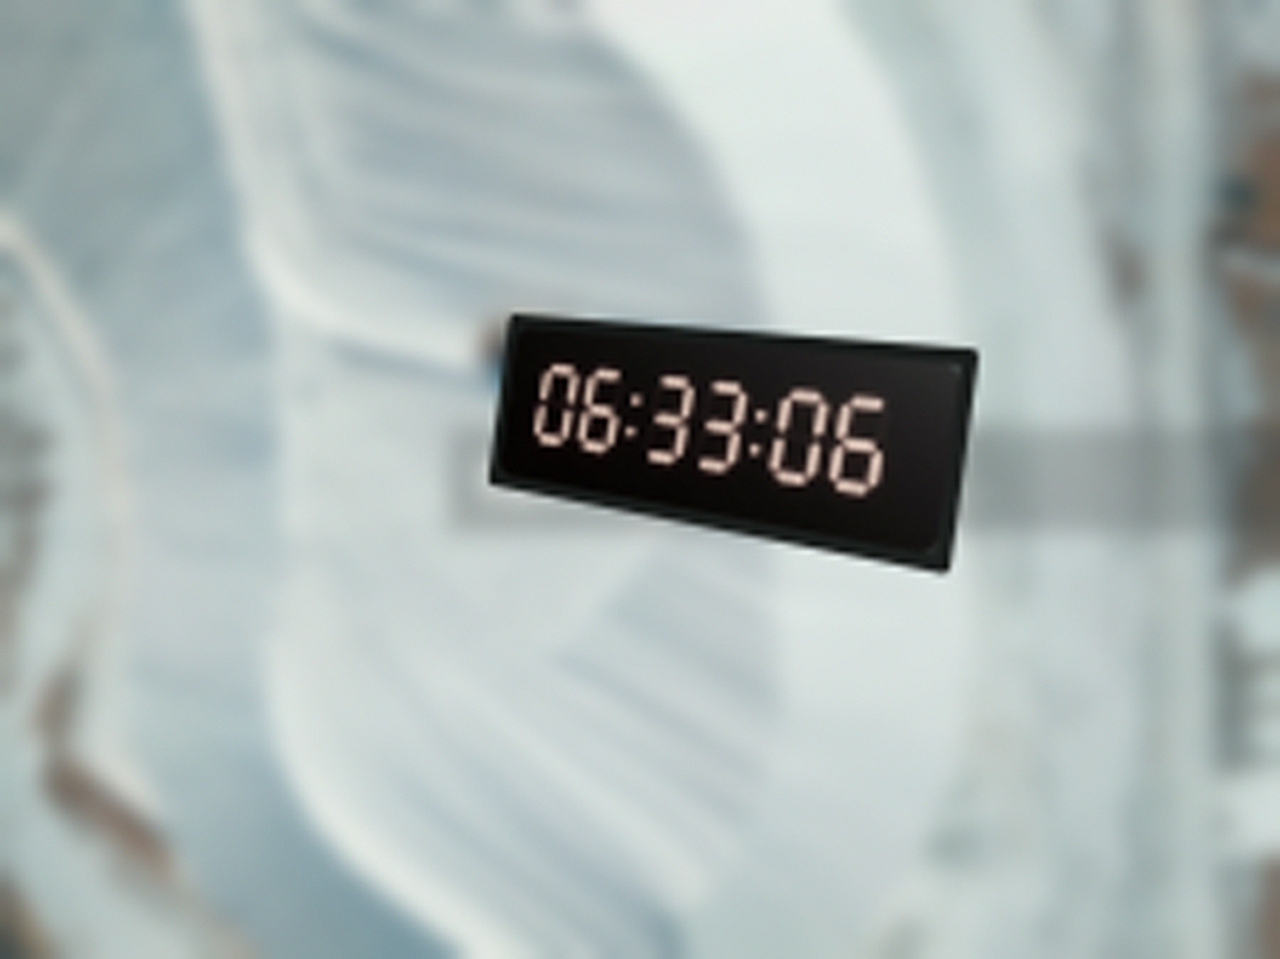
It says 6.33.06
